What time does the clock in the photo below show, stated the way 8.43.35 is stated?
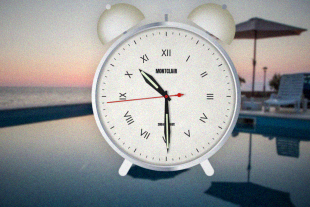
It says 10.29.44
